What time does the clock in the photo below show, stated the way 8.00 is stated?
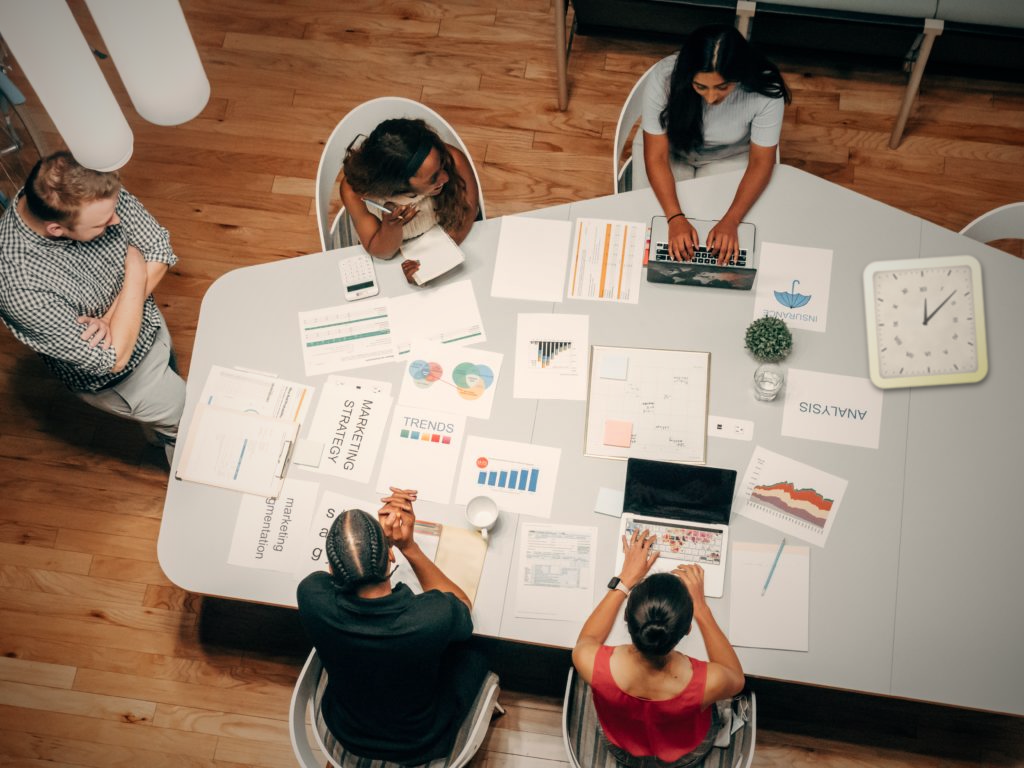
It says 12.08
